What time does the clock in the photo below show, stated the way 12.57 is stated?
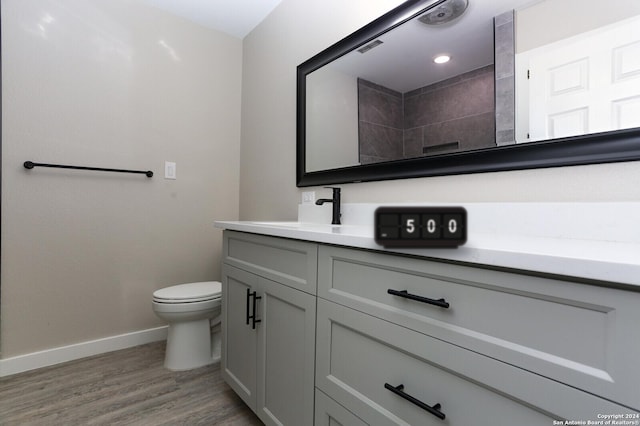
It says 5.00
